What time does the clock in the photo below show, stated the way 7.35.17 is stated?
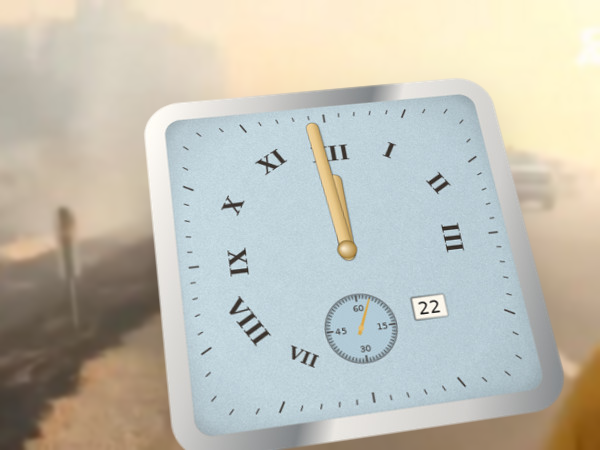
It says 11.59.04
